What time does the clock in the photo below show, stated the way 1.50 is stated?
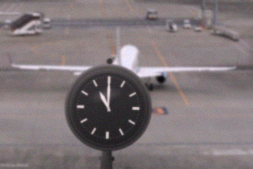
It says 11.00
